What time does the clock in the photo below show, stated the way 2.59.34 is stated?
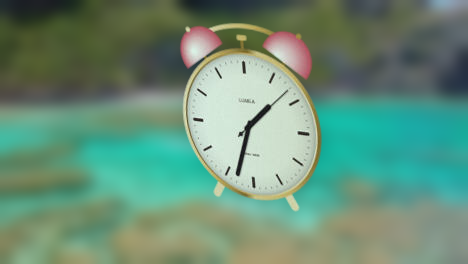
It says 1.33.08
